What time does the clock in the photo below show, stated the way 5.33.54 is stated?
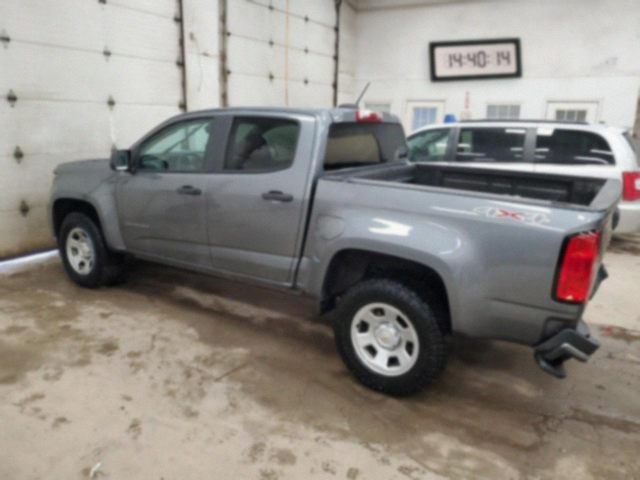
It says 14.40.14
